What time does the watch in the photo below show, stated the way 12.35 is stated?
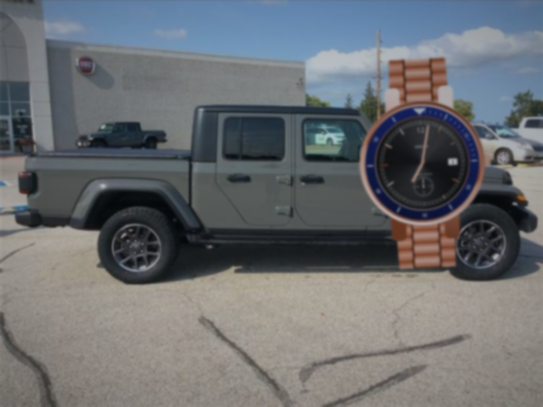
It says 7.02
